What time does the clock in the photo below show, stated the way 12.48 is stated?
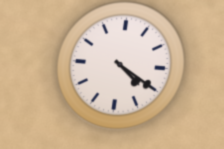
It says 4.20
